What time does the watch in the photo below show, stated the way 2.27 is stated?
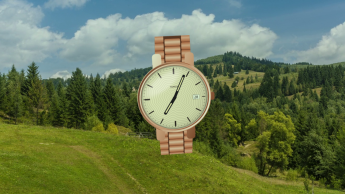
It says 7.04
